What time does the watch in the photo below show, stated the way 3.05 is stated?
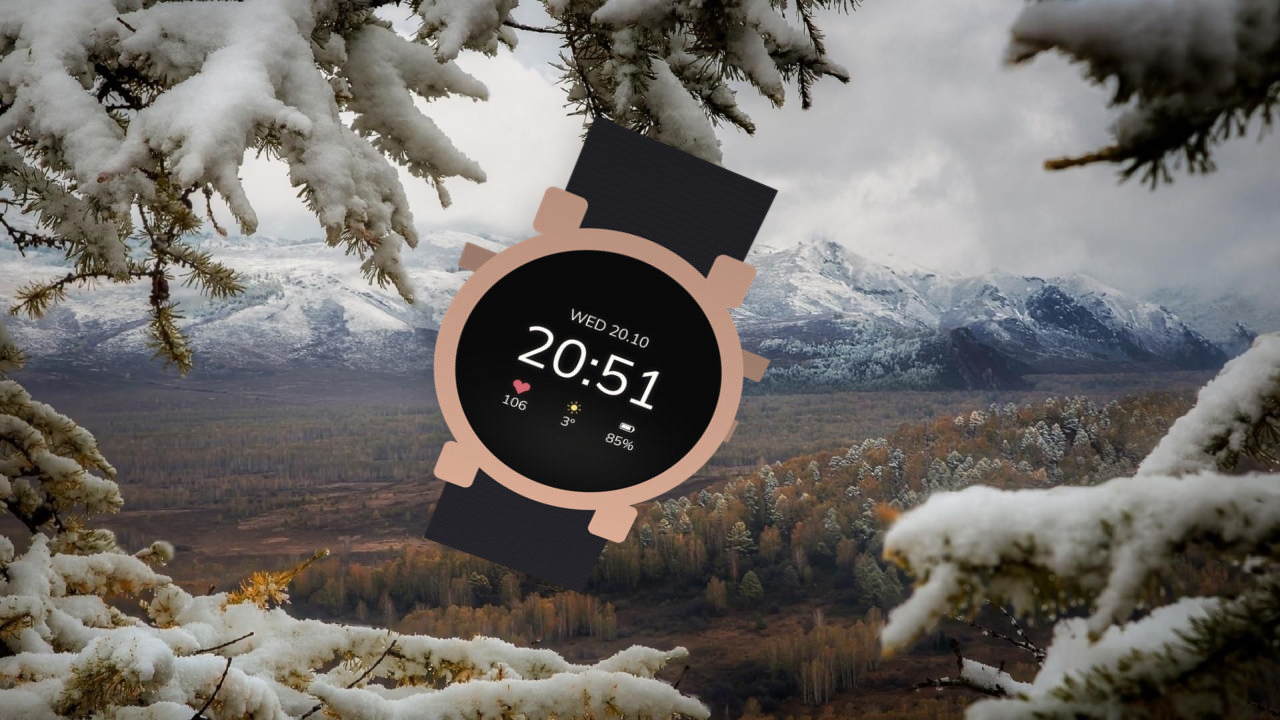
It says 20.51
